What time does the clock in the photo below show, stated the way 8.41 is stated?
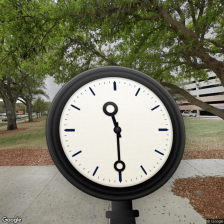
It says 11.30
